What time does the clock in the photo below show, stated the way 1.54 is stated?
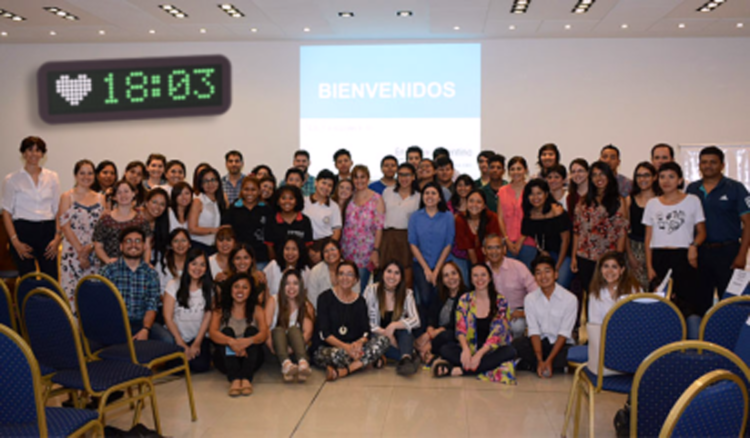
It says 18.03
